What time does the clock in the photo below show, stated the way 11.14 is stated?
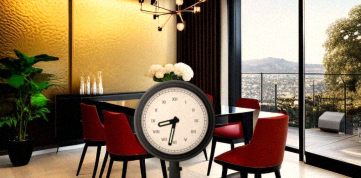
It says 8.32
